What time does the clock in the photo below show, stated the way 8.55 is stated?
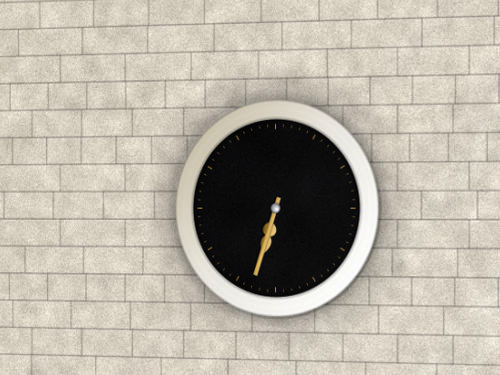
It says 6.33
